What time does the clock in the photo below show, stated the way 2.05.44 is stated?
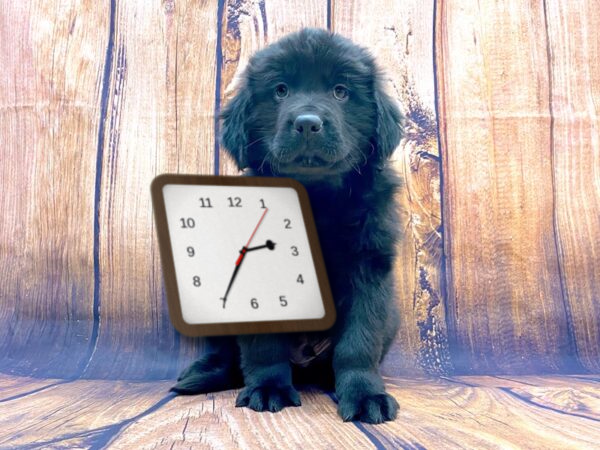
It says 2.35.06
